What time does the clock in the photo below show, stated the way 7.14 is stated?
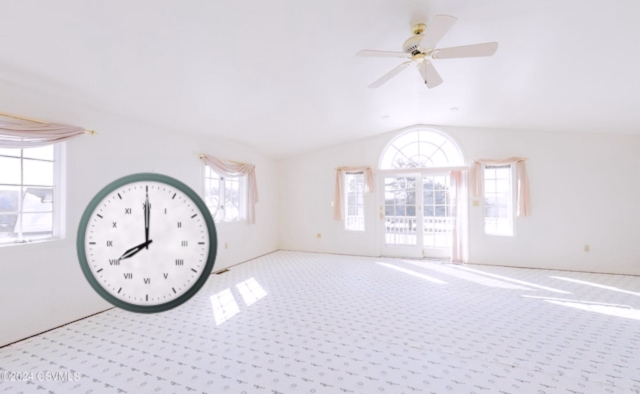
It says 8.00
